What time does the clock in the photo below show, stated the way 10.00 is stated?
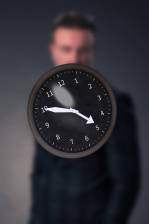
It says 4.50
